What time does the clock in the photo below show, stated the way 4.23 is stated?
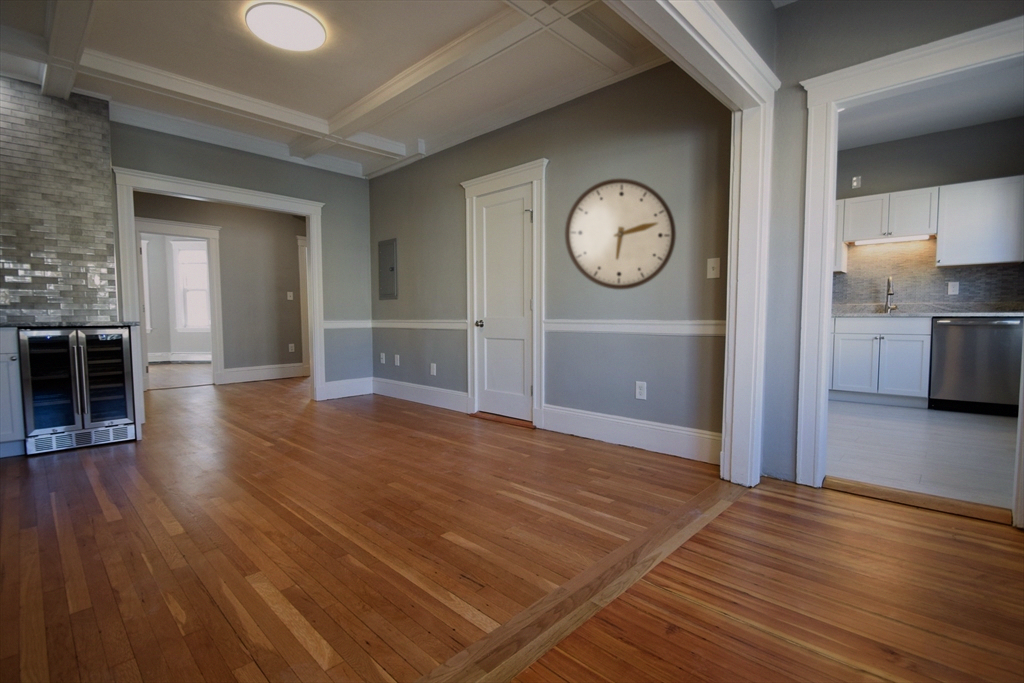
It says 6.12
